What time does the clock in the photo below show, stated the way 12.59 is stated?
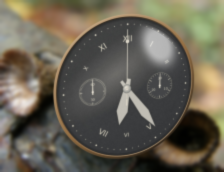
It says 6.24
